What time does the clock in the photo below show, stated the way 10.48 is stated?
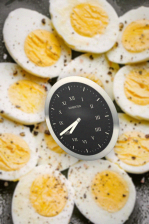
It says 7.41
